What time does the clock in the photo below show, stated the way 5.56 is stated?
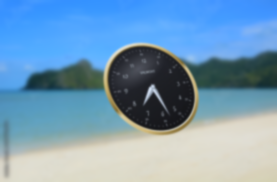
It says 7.28
